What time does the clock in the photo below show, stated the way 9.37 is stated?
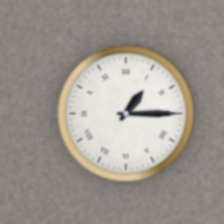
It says 1.15
